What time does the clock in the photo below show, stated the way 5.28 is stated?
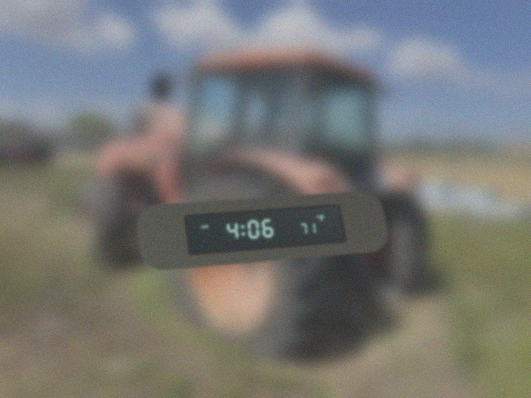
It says 4.06
